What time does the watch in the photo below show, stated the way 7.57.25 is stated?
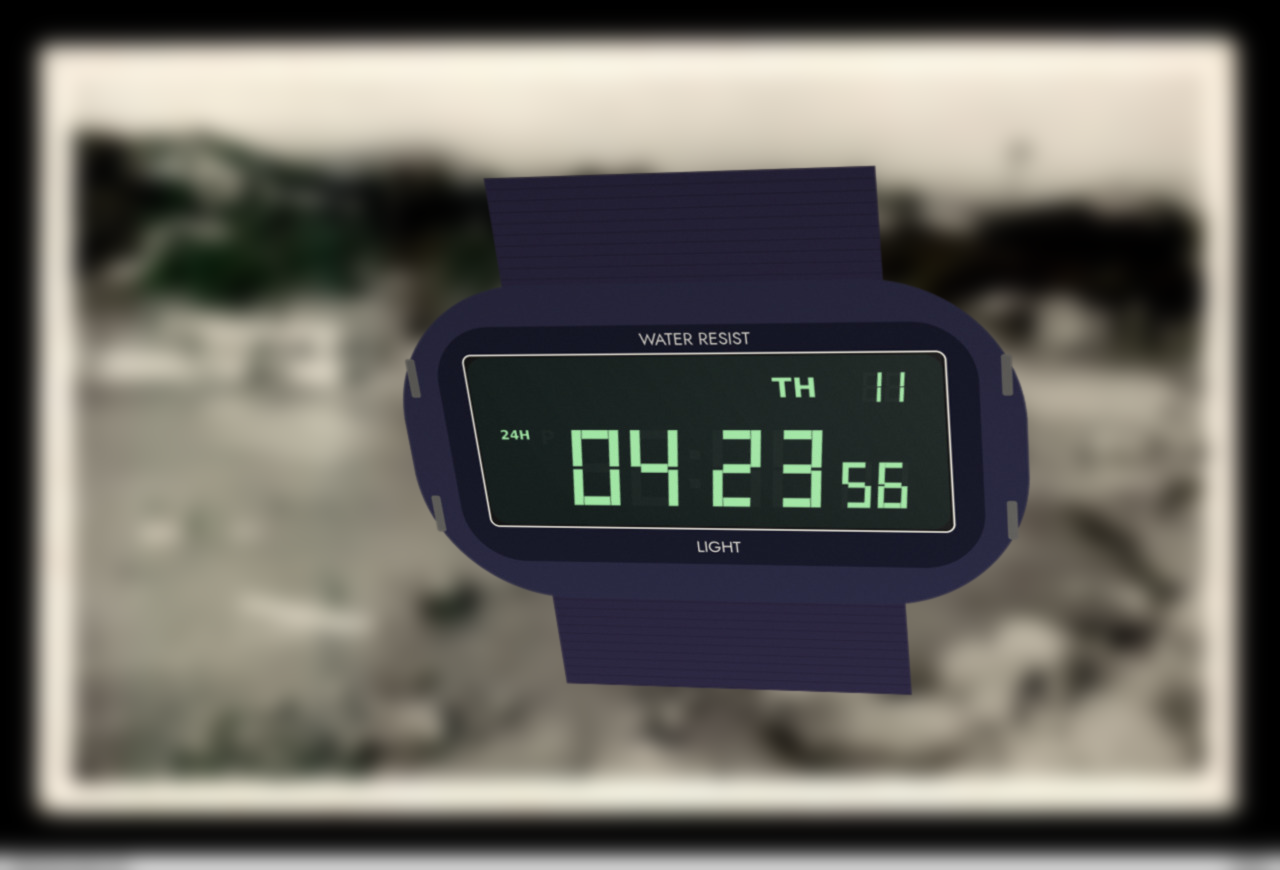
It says 4.23.56
